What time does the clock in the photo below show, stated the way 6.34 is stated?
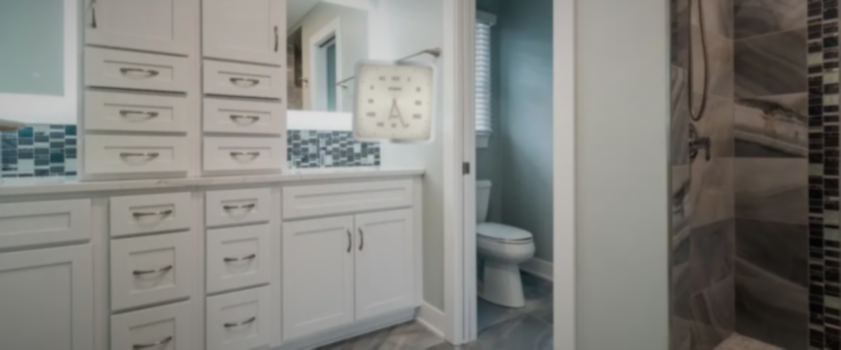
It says 6.26
